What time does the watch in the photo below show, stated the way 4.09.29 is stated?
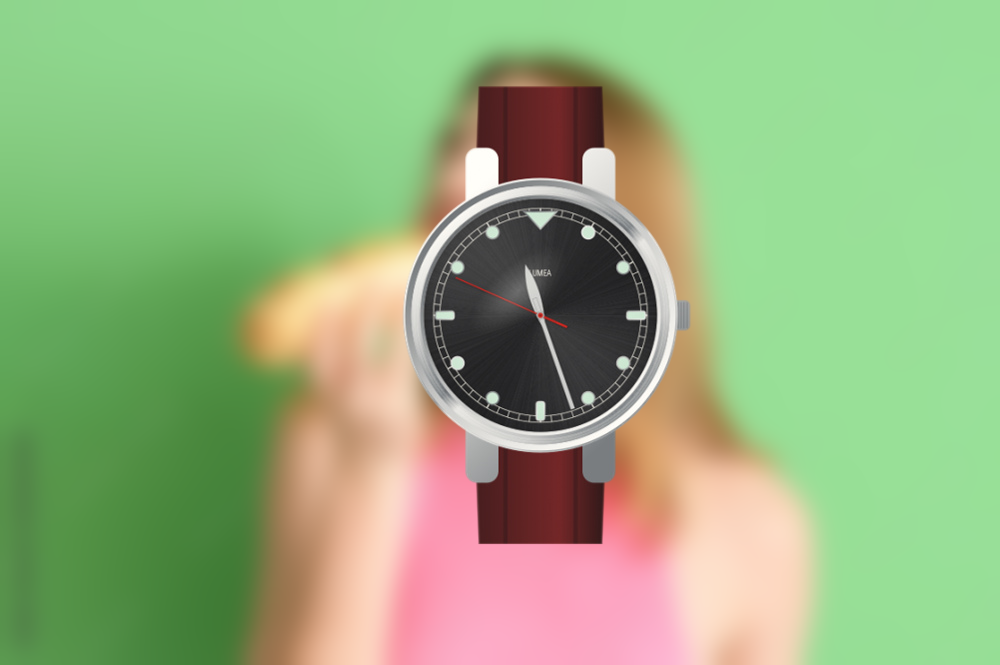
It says 11.26.49
